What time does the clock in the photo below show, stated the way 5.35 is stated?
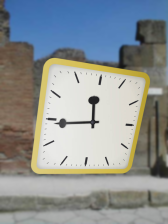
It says 11.44
